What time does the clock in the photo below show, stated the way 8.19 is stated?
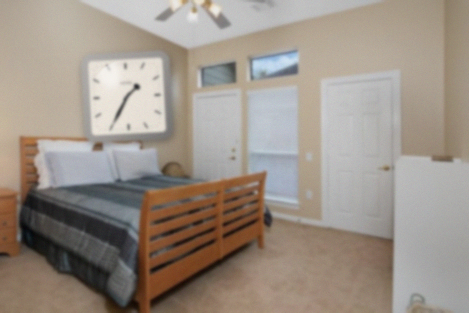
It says 1.35
